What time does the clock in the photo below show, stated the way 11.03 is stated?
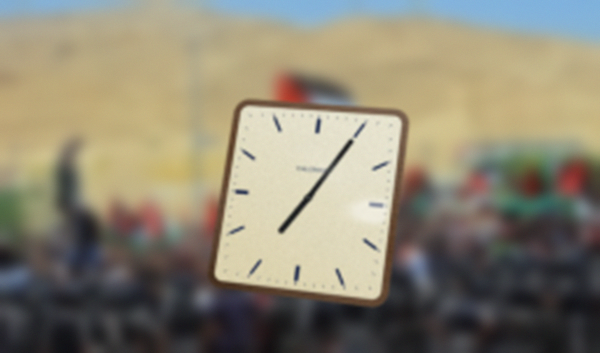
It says 7.05
